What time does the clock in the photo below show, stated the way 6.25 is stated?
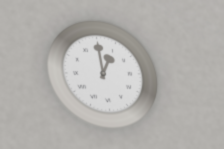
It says 1.00
